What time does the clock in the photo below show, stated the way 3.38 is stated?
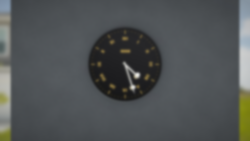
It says 4.27
